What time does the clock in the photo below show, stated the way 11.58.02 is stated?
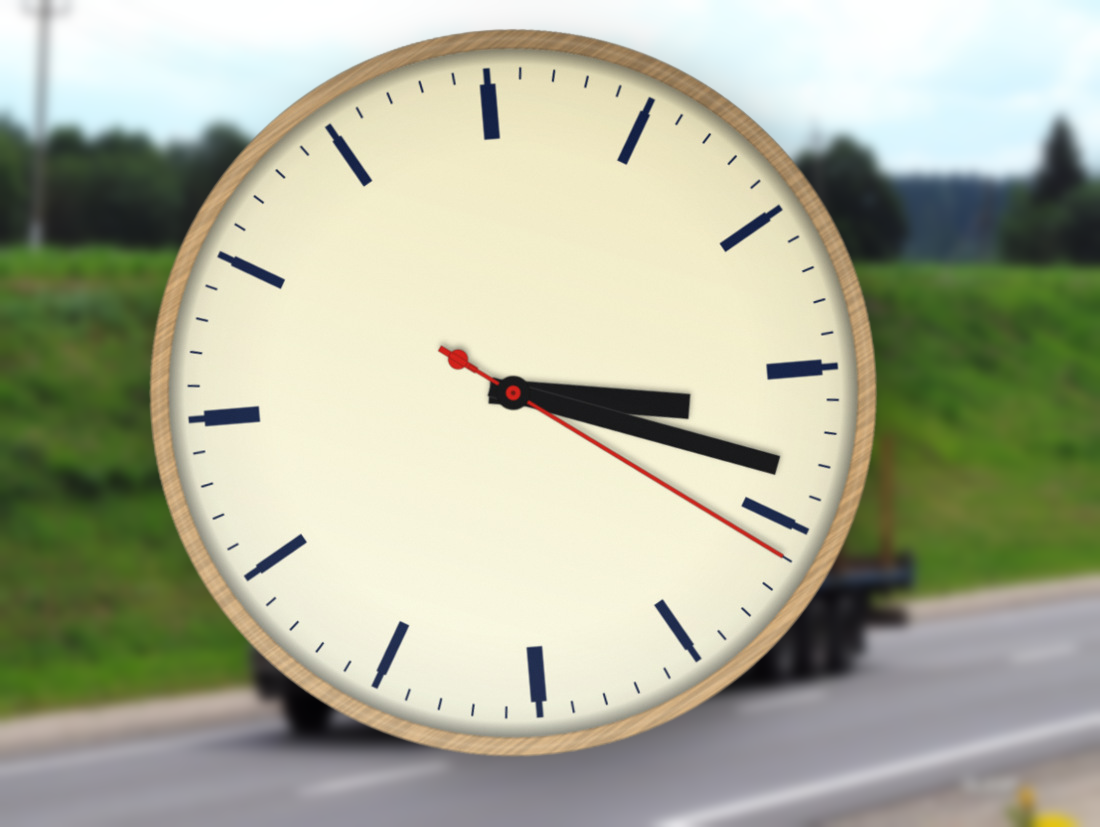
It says 3.18.21
